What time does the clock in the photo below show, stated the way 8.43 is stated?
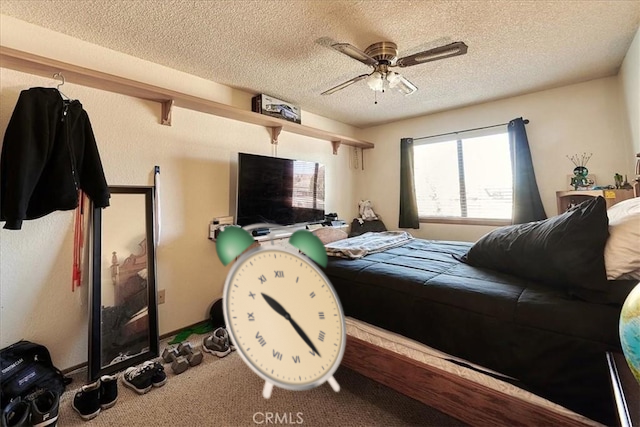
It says 10.24
